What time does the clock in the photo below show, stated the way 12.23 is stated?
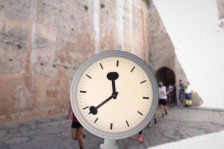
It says 11.38
